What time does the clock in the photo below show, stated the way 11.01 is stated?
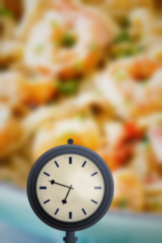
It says 6.48
